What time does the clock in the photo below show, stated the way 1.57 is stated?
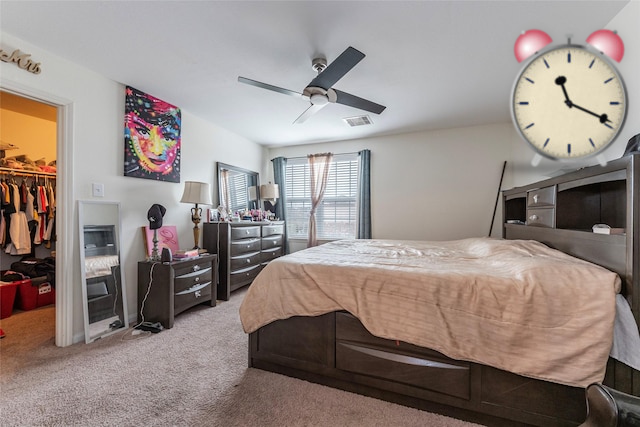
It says 11.19
